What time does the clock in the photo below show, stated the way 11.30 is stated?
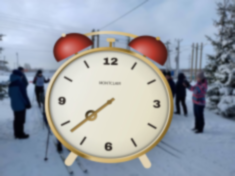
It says 7.38
